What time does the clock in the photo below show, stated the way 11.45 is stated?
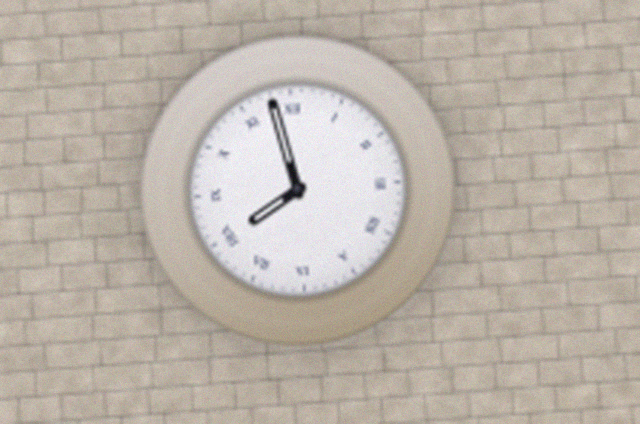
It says 7.58
